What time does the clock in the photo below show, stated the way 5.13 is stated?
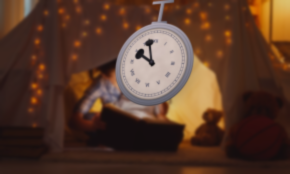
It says 9.57
